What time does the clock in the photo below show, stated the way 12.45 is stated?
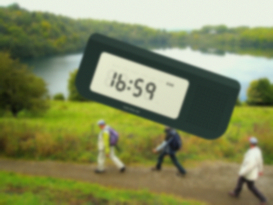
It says 16.59
